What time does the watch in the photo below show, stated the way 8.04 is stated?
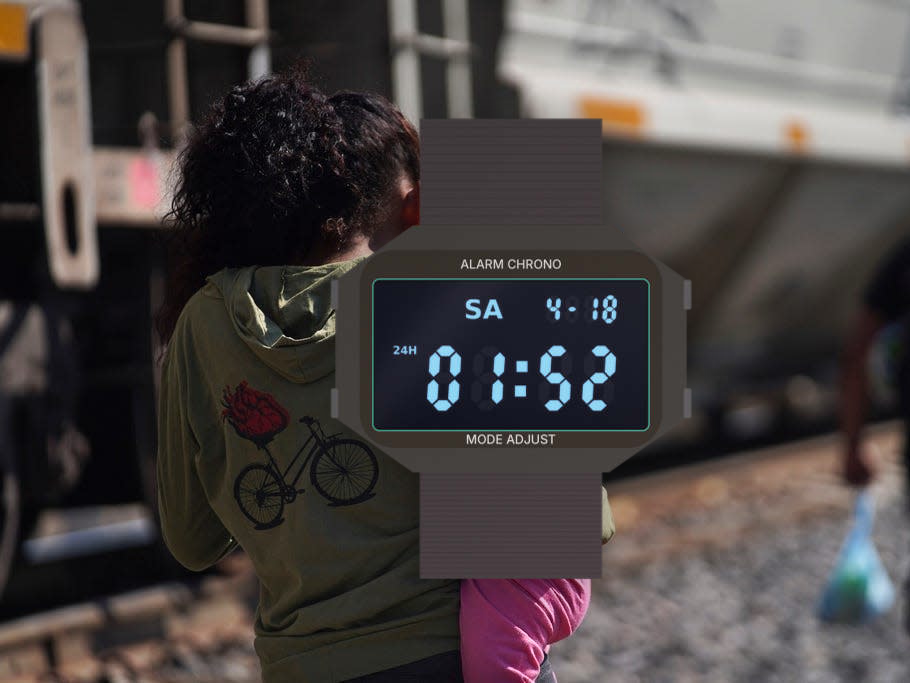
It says 1.52
